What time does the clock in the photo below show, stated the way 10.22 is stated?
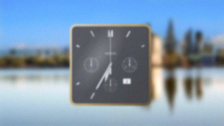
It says 6.35
